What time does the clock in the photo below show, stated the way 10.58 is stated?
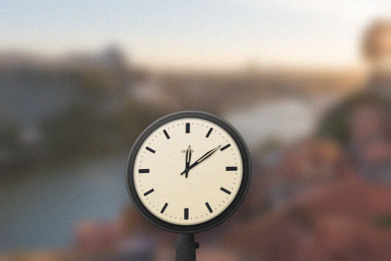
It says 12.09
